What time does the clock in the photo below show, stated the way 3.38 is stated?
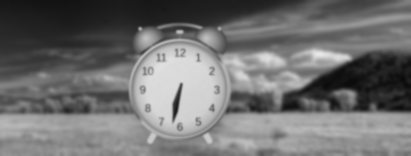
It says 6.32
